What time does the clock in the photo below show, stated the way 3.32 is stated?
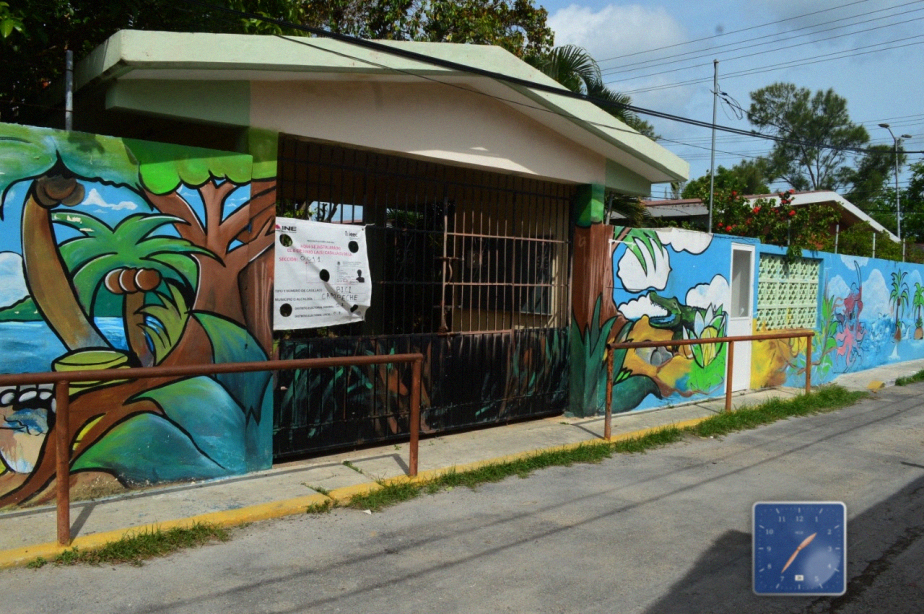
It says 1.36
